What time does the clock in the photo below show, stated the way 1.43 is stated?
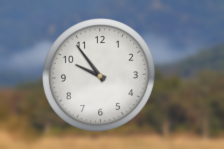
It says 9.54
